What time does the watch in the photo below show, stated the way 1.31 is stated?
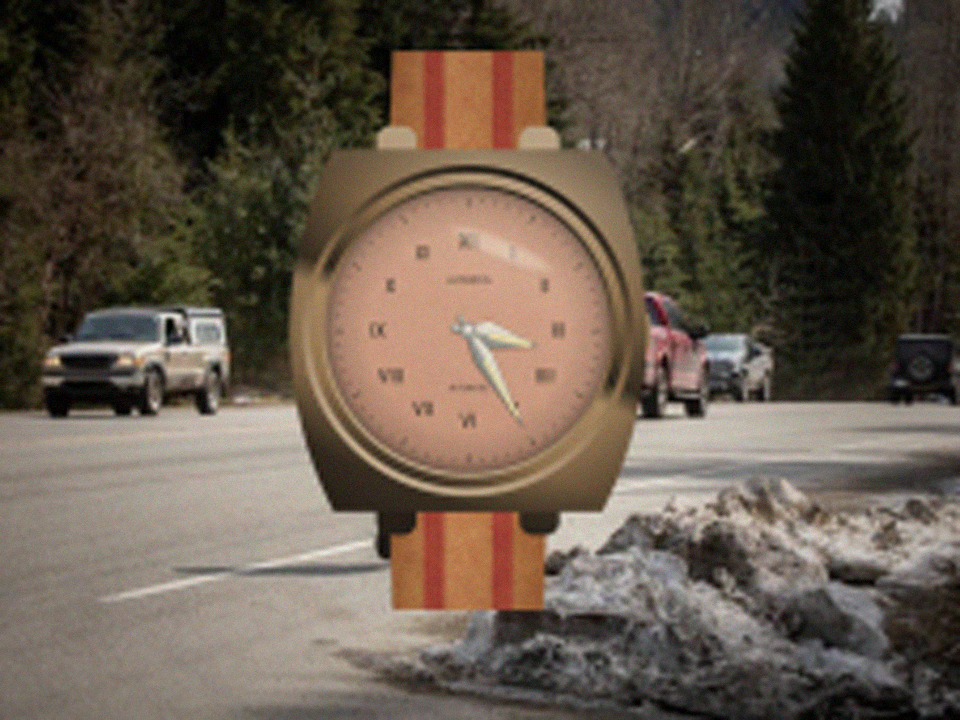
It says 3.25
